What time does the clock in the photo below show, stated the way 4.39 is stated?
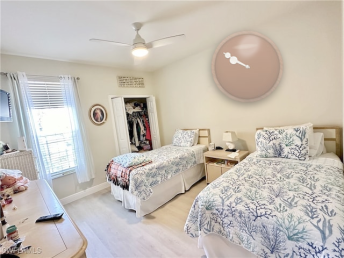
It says 9.50
